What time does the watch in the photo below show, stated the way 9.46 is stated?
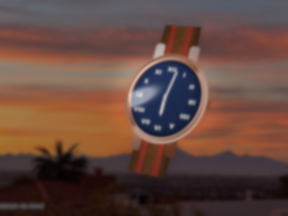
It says 6.02
